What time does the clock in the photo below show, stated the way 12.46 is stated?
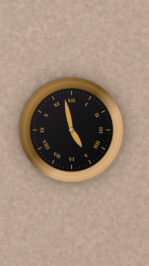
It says 4.58
